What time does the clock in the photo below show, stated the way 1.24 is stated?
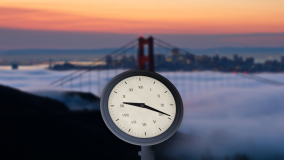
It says 9.19
